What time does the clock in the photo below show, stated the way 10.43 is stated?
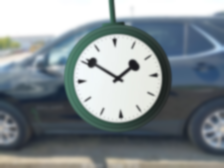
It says 1.51
